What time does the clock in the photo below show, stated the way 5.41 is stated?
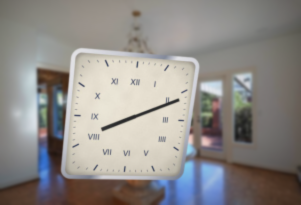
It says 8.11
